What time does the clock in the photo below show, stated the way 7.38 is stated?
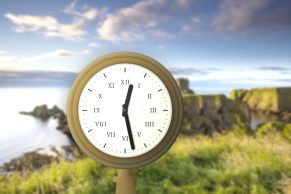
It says 12.28
